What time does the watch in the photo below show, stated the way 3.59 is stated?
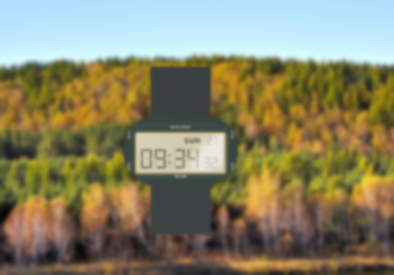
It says 9.34
